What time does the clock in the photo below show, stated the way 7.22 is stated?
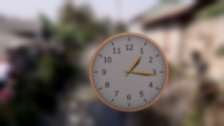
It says 1.16
